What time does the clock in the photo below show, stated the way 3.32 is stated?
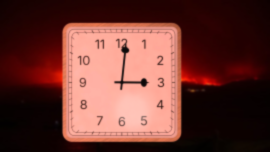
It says 3.01
